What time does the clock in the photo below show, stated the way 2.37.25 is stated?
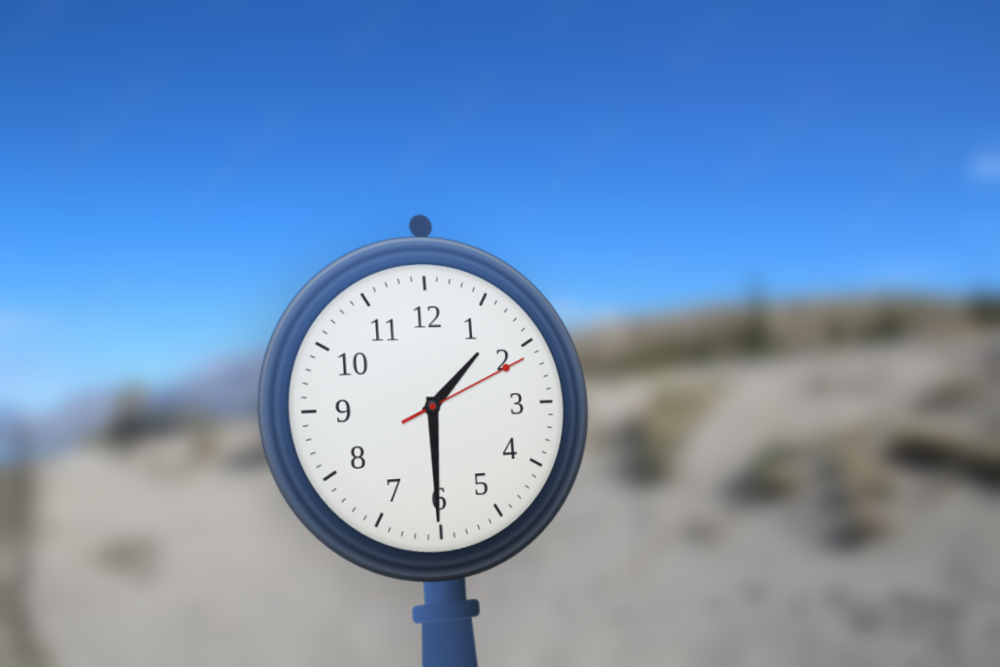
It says 1.30.11
